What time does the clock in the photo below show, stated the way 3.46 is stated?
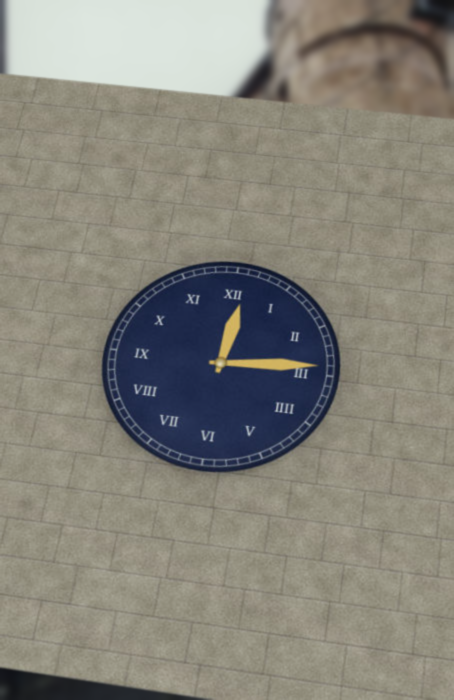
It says 12.14
